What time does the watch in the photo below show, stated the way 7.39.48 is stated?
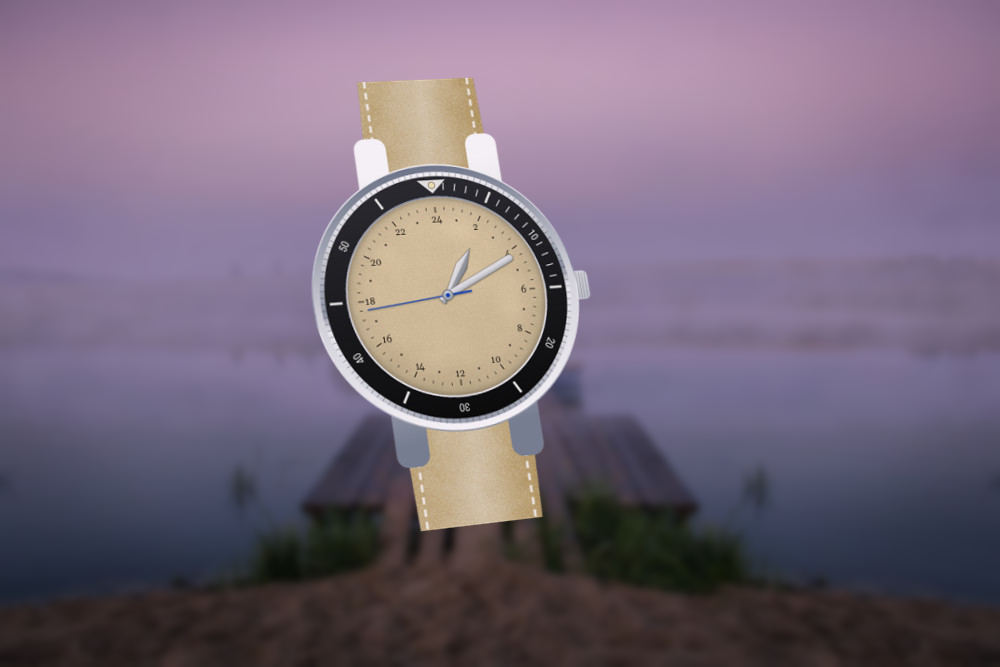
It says 2.10.44
